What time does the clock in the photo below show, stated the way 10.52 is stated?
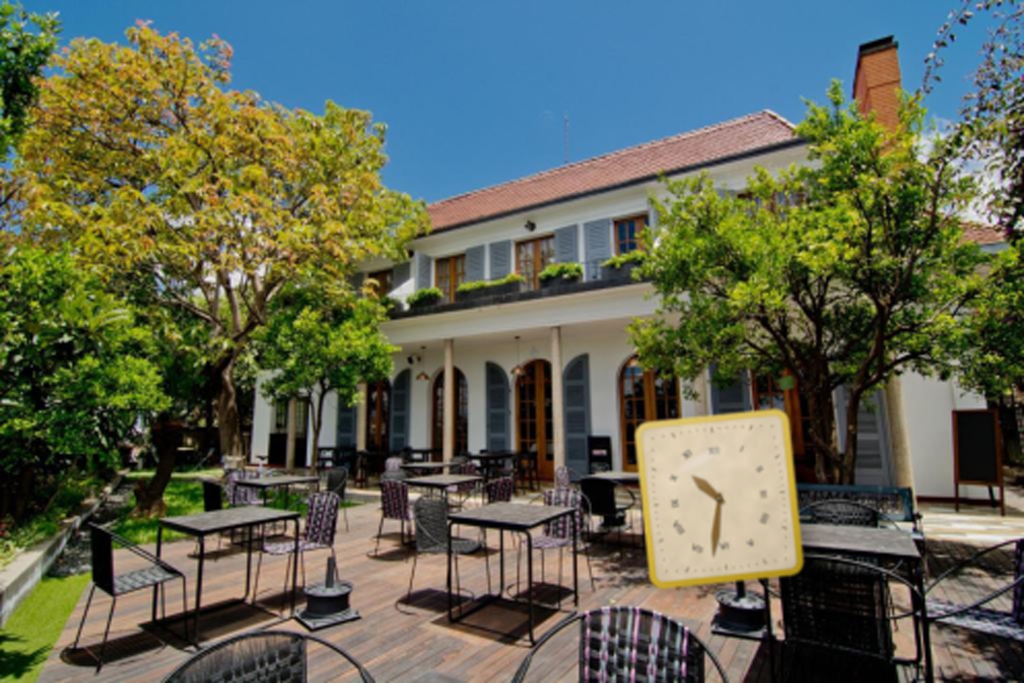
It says 10.32
